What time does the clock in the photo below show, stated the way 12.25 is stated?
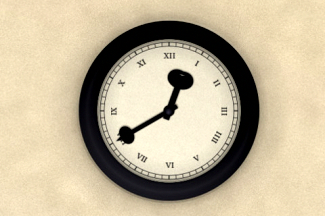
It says 12.40
